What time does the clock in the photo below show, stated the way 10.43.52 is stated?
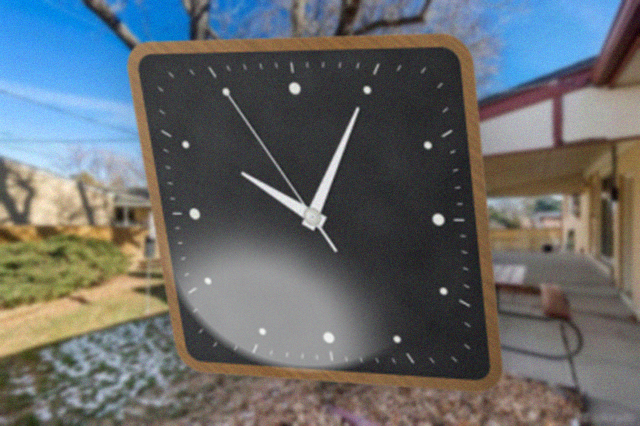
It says 10.04.55
